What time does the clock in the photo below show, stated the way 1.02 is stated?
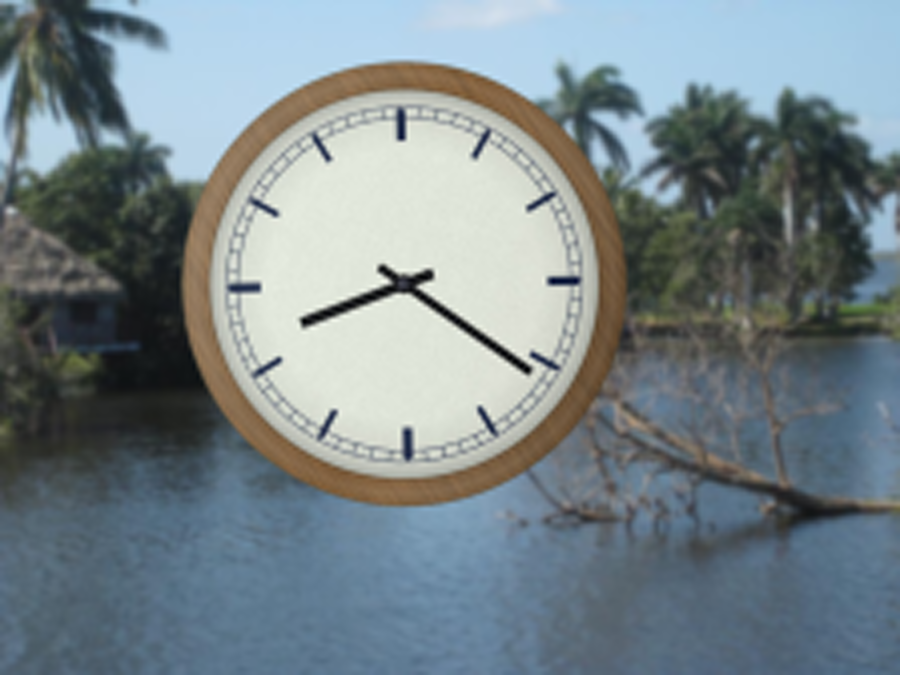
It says 8.21
